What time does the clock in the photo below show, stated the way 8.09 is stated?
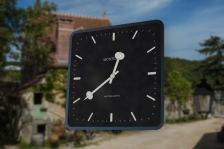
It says 12.39
